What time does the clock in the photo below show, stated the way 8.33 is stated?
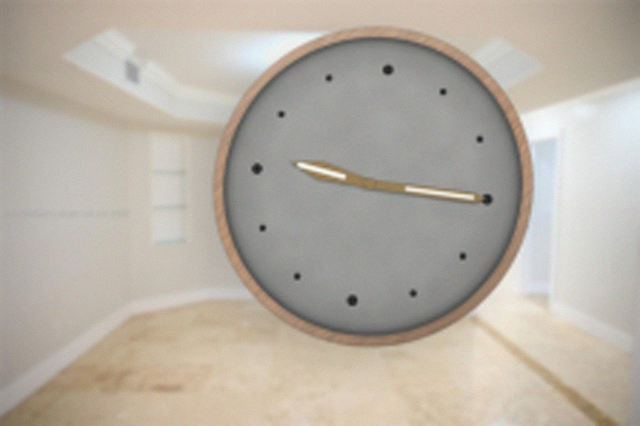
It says 9.15
